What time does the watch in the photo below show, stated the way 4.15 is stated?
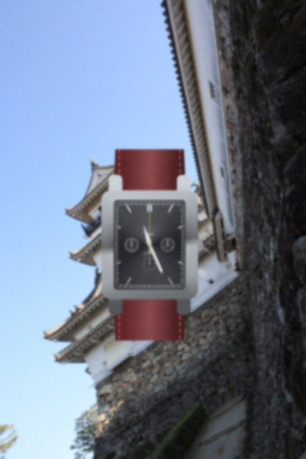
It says 11.26
